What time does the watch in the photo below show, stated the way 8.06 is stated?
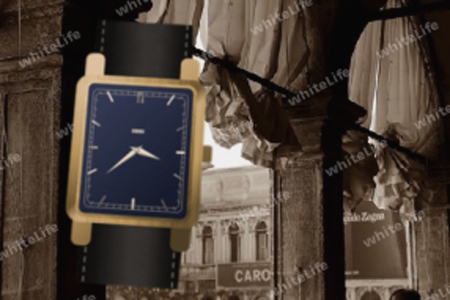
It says 3.38
